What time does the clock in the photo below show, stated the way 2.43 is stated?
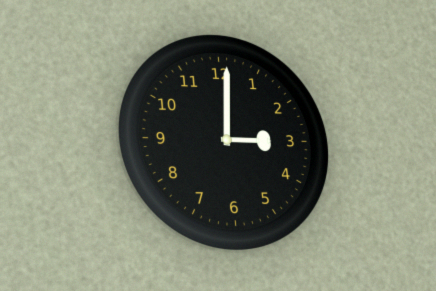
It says 3.01
